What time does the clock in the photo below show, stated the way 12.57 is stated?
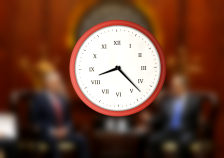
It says 8.23
